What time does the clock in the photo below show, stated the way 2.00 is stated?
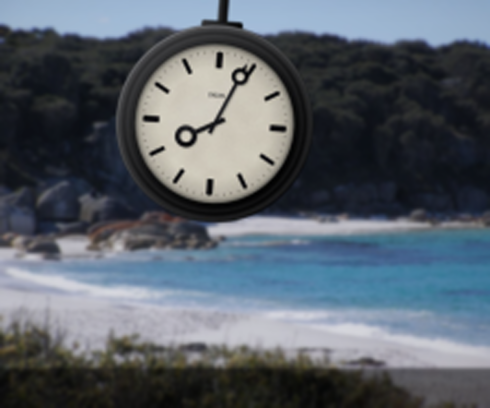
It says 8.04
